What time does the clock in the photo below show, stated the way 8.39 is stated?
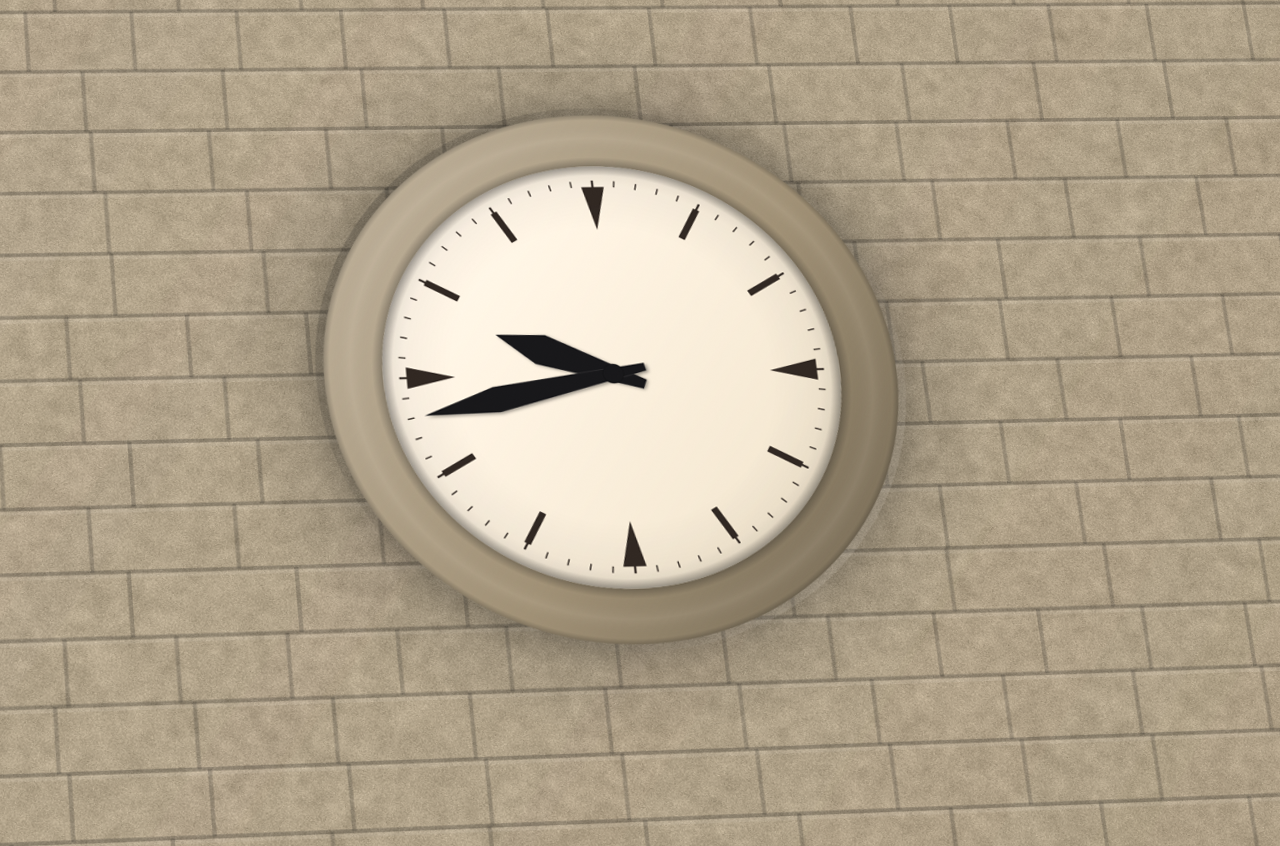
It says 9.43
